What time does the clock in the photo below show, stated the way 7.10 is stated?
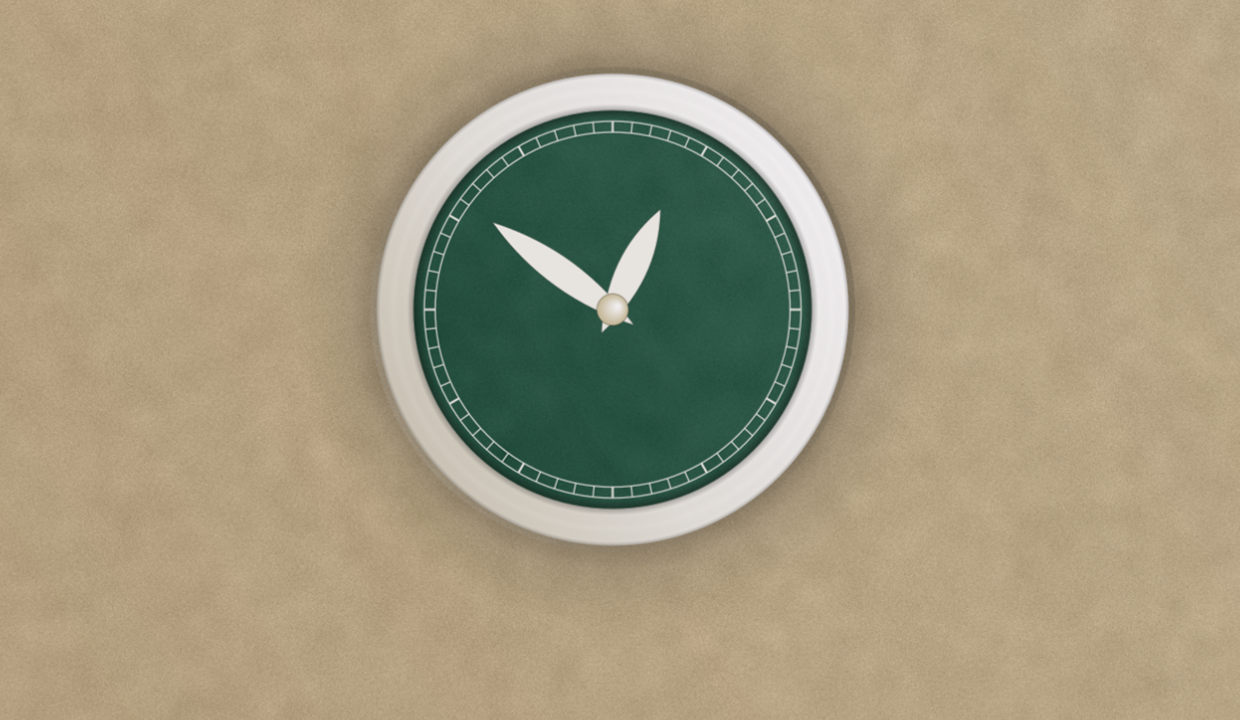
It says 12.51
